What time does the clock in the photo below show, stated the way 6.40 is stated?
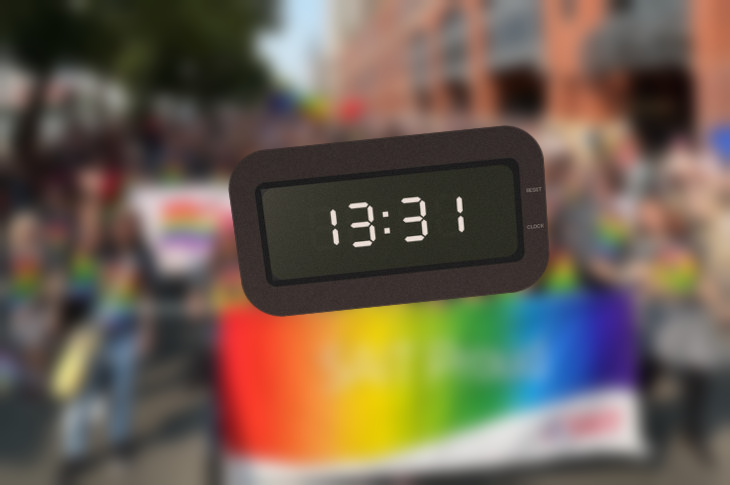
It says 13.31
